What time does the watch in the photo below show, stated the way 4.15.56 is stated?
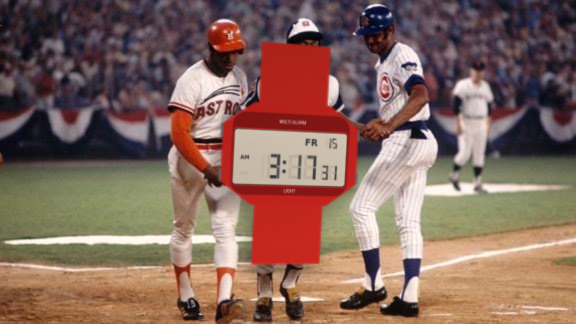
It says 3.17.31
